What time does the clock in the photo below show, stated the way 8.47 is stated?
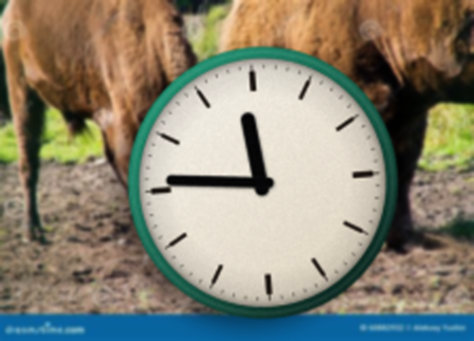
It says 11.46
